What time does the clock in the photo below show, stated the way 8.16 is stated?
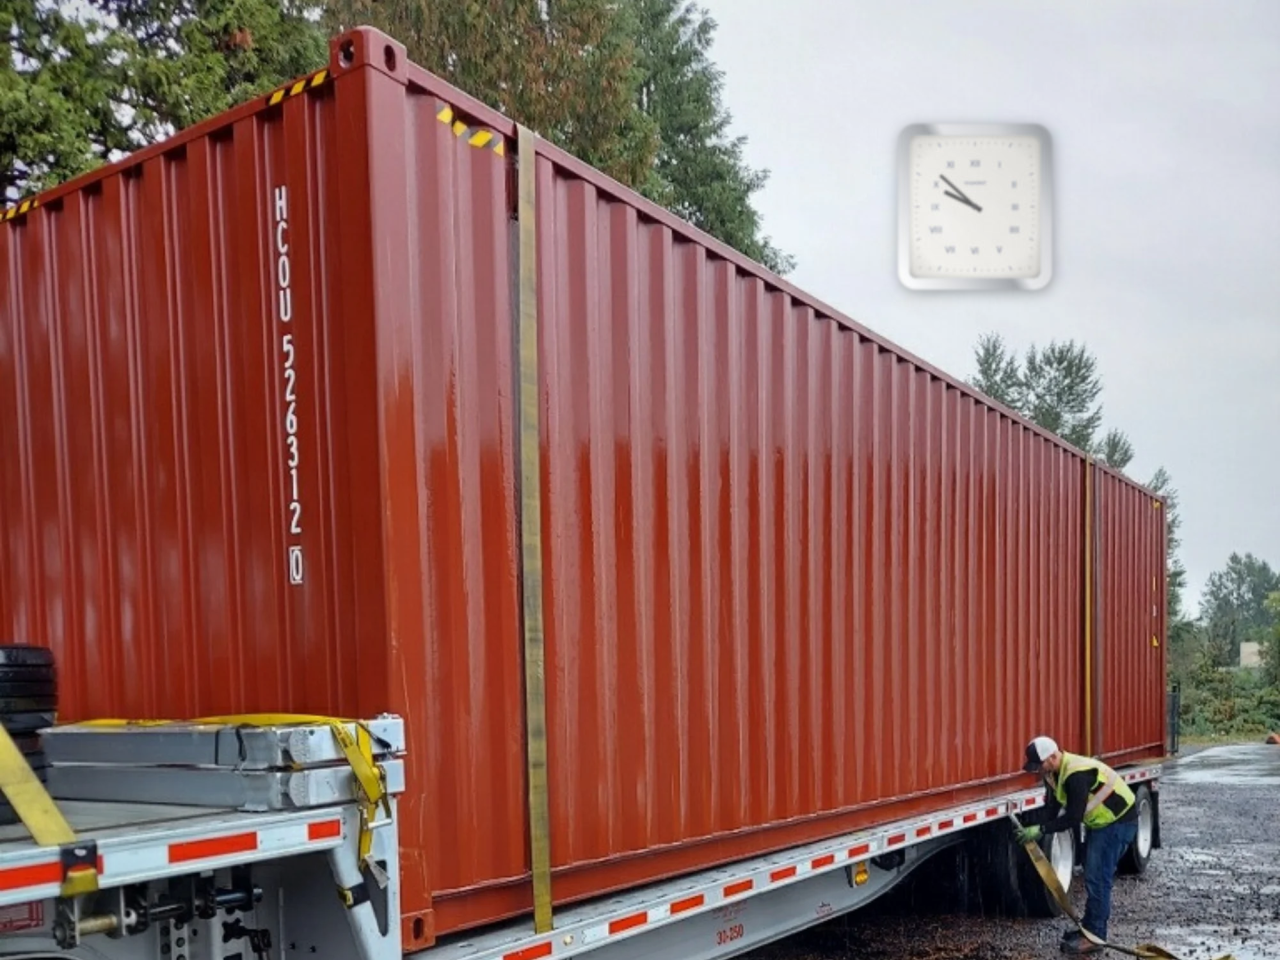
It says 9.52
